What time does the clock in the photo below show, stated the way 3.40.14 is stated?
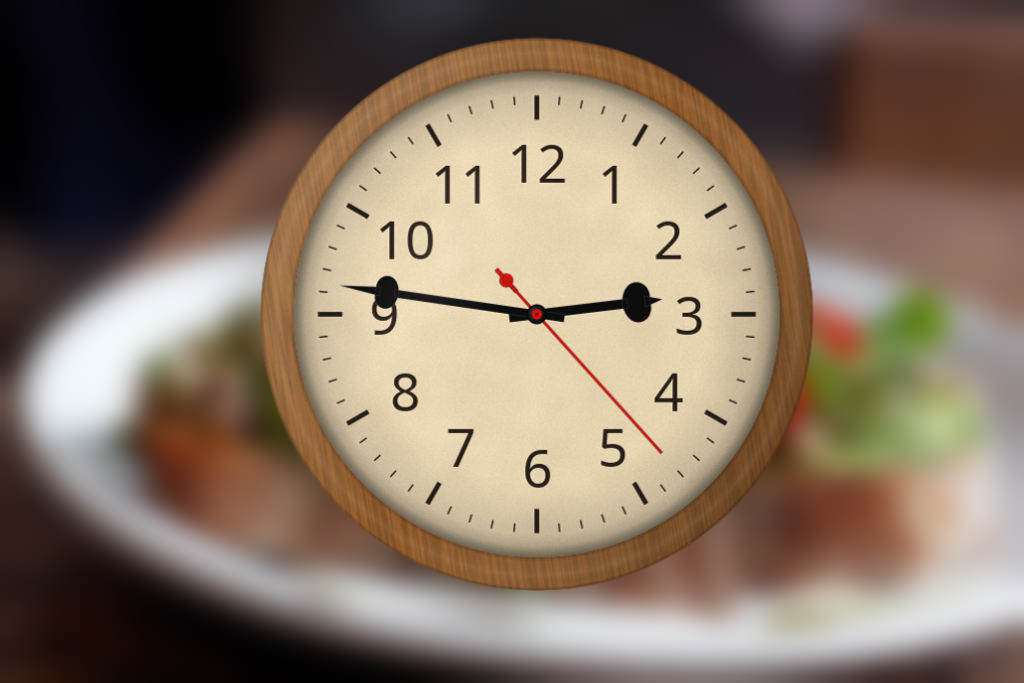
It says 2.46.23
